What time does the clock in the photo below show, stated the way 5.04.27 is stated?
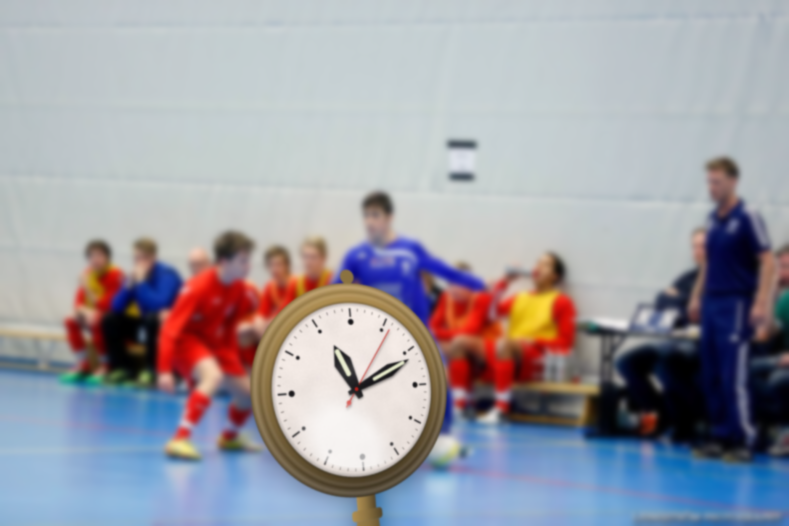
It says 11.11.06
